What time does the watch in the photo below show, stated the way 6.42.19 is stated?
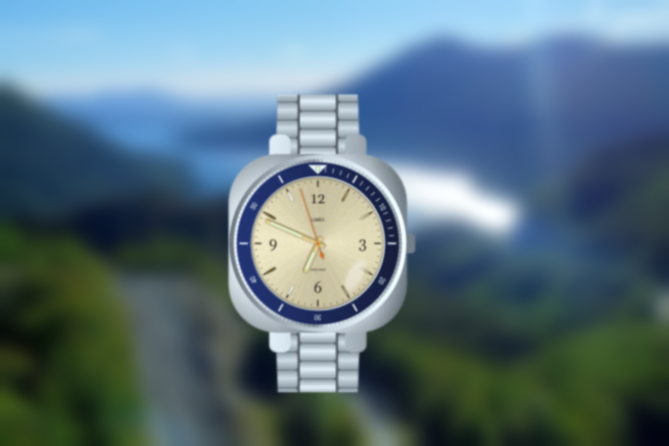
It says 6.48.57
